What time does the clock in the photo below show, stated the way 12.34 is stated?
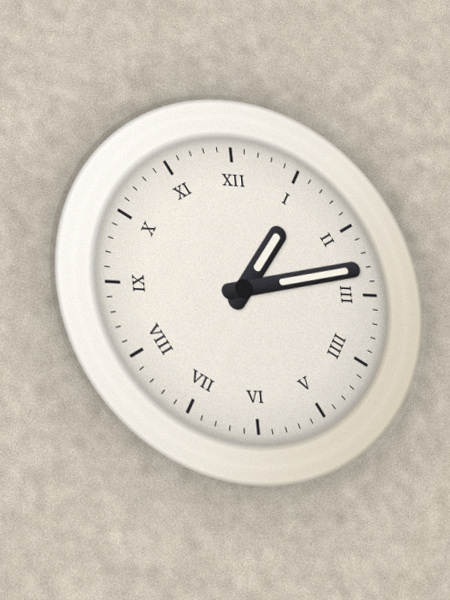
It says 1.13
